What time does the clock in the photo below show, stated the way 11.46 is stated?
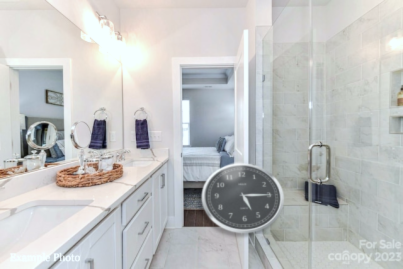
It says 5.15
